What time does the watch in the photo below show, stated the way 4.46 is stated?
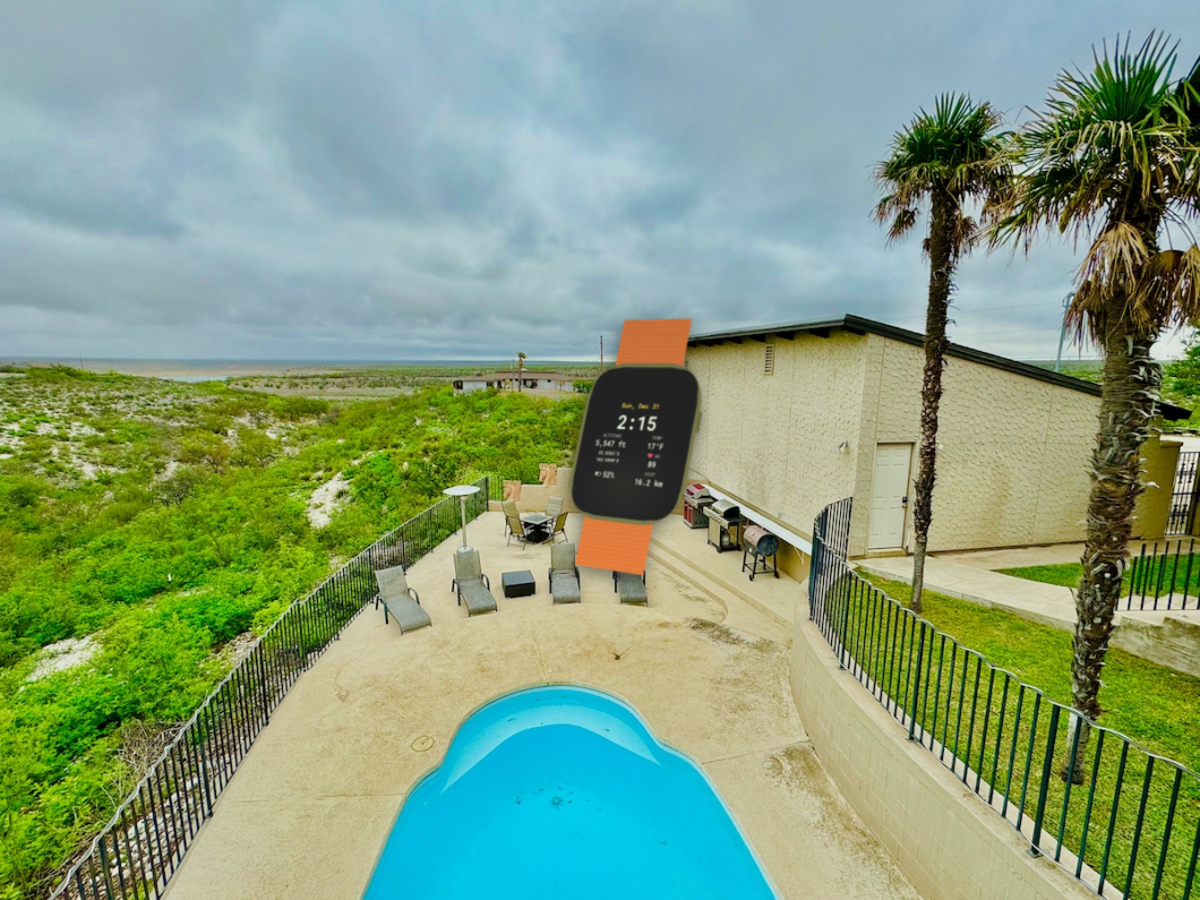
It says 2.15
